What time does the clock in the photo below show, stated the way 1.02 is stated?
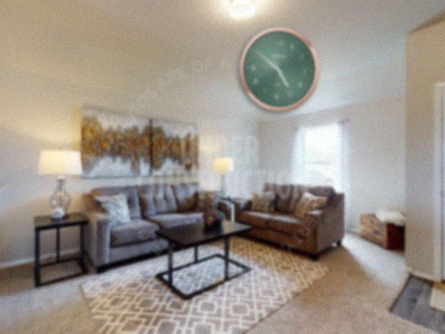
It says 4.51
